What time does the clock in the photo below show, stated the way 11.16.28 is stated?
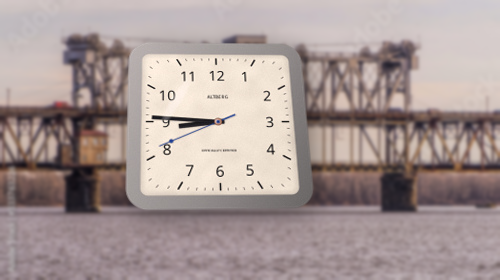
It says 8.45.41
